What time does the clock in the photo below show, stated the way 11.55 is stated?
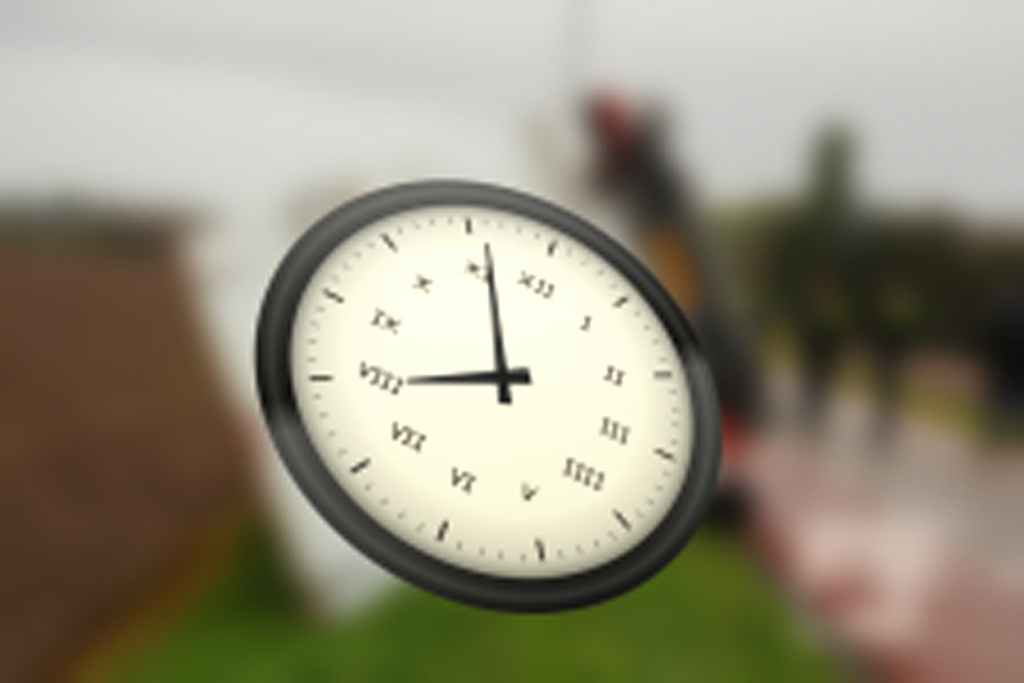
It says 7.56
